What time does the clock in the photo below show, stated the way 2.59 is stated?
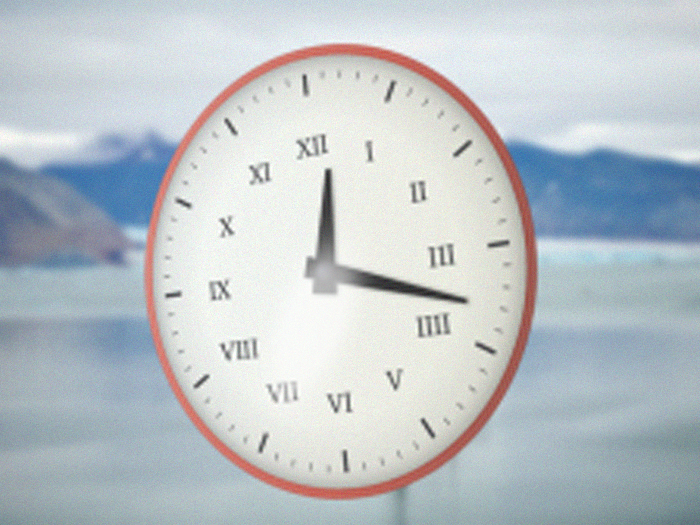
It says 12.18
